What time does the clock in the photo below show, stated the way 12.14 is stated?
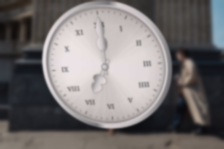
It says 7.00
